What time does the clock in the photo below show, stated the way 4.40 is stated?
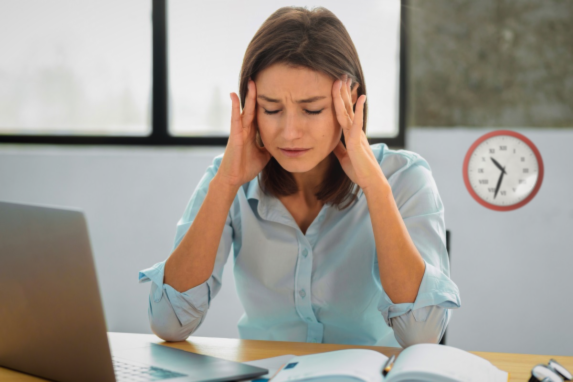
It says 10.33
